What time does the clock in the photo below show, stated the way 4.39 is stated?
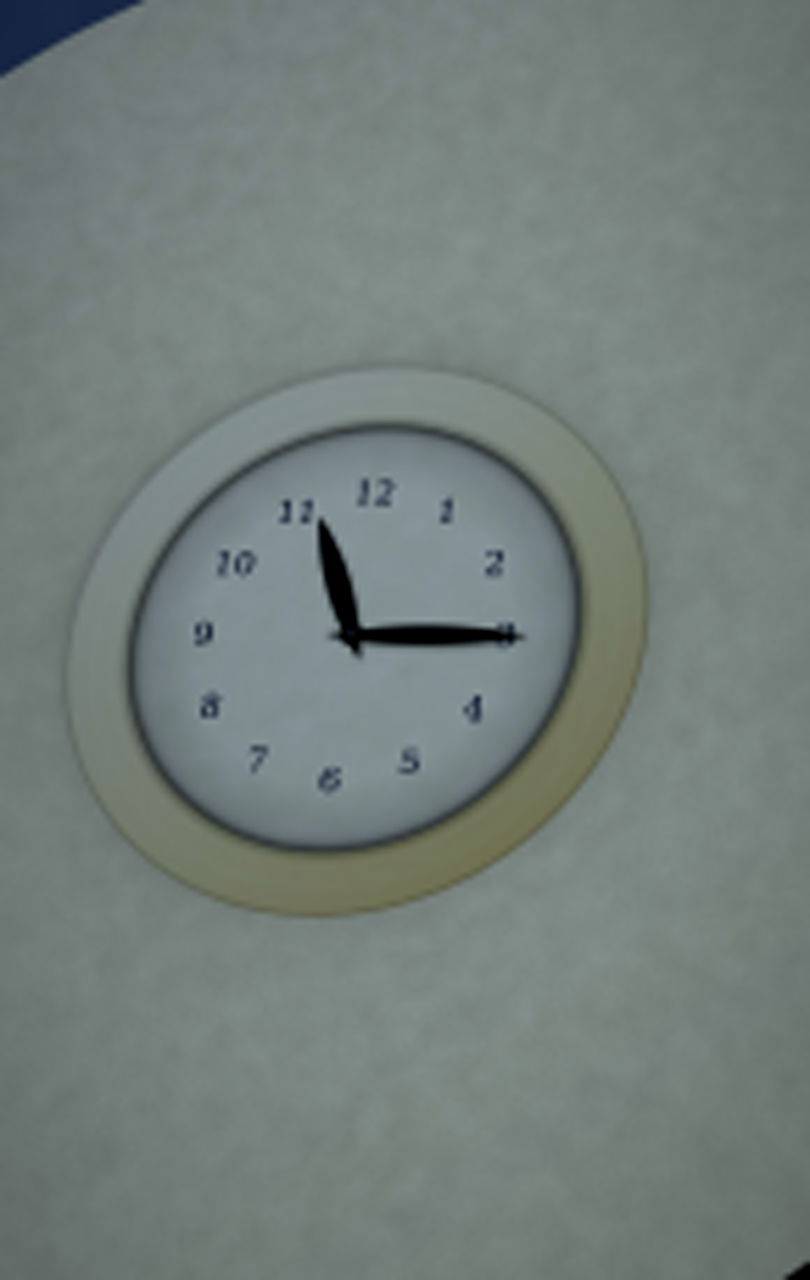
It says 11.15
